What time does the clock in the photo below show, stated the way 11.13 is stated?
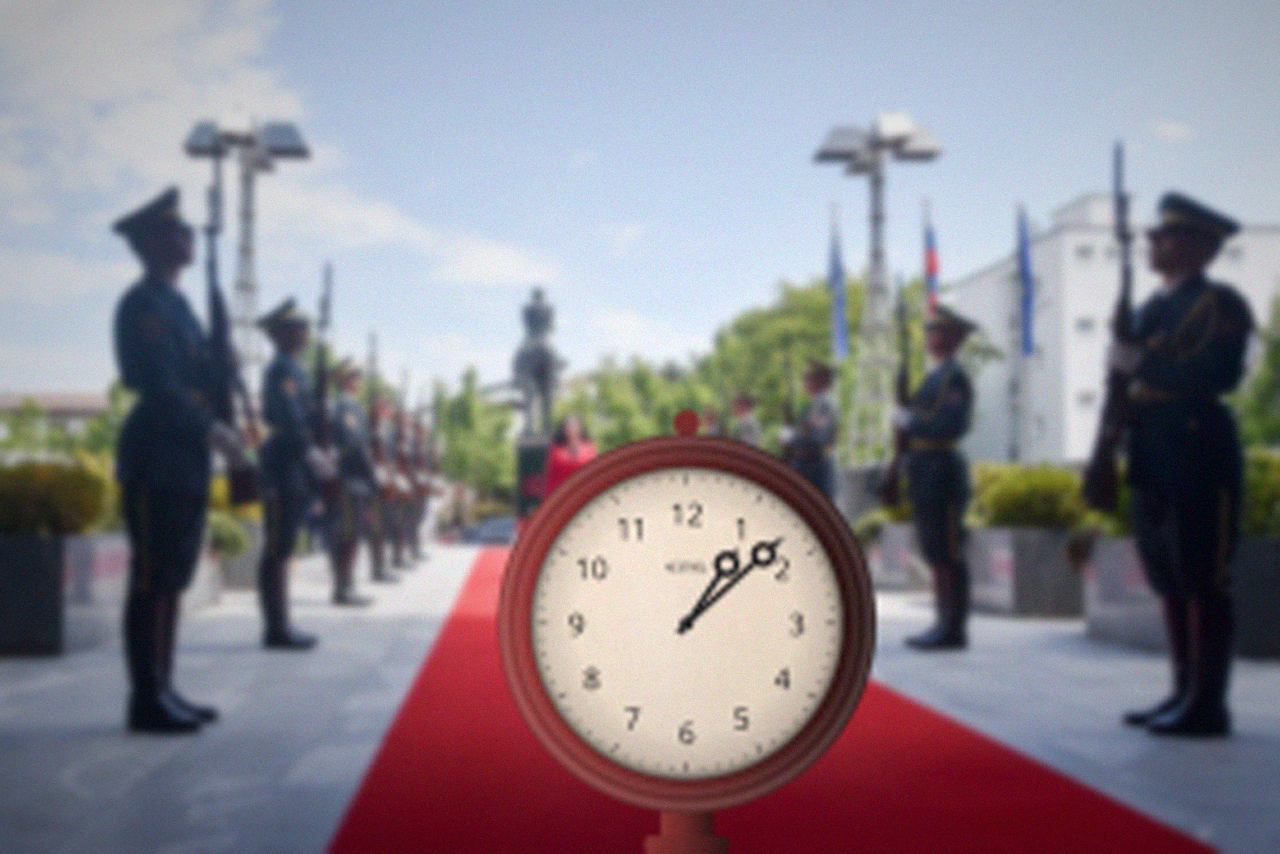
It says 1.08
